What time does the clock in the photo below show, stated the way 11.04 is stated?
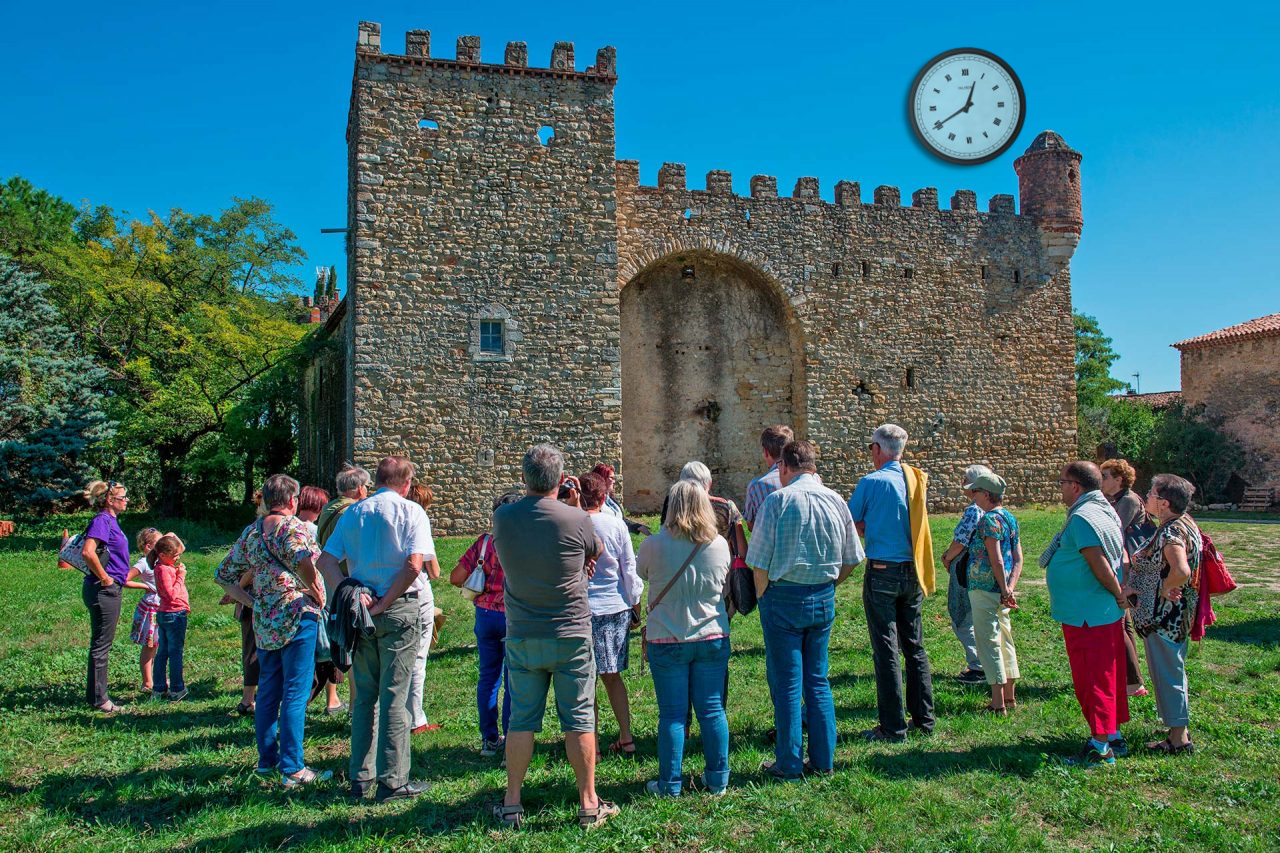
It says 12.40
